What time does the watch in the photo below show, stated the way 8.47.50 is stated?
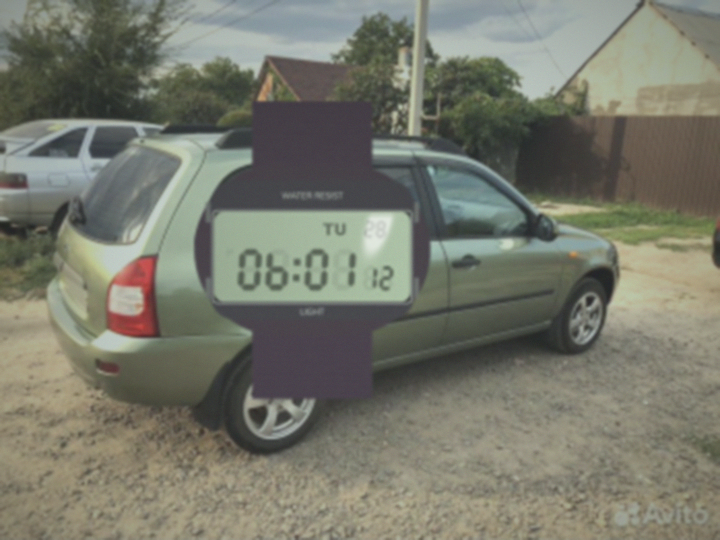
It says 6.01.12
